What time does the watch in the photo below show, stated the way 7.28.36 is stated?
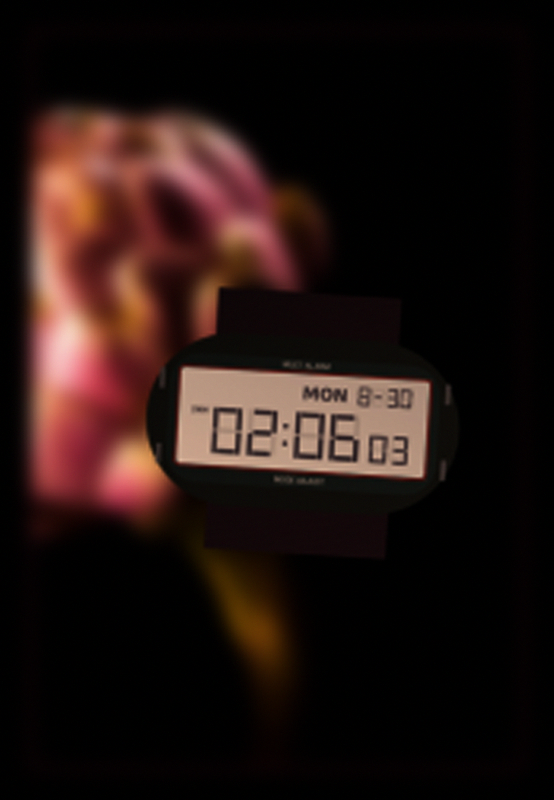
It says 2.06.03
